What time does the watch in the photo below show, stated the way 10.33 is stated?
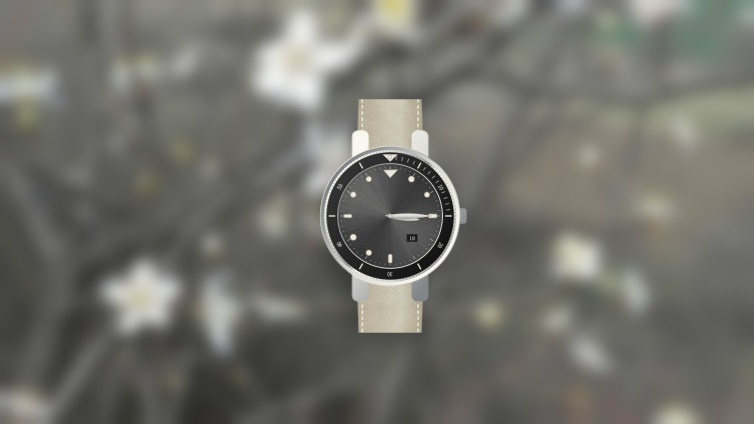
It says 3.15
